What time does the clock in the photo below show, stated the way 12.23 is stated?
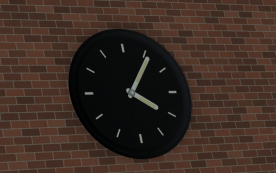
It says 4.06
